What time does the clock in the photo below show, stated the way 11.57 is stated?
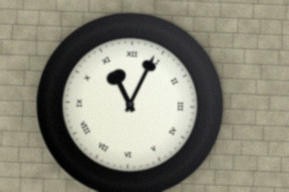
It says 11.04
